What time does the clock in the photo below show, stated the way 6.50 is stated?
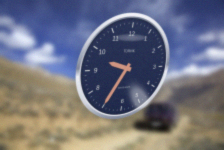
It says 9.35
